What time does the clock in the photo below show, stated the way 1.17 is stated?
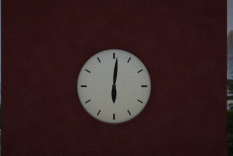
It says 6.01
